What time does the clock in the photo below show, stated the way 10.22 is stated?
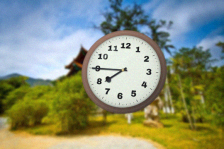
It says 7.45
